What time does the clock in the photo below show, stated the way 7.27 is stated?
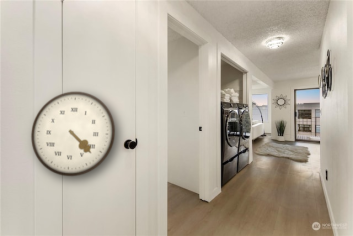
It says 4.22
